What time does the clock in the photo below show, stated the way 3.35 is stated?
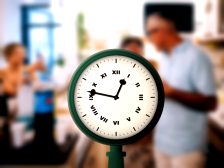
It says 12.47
